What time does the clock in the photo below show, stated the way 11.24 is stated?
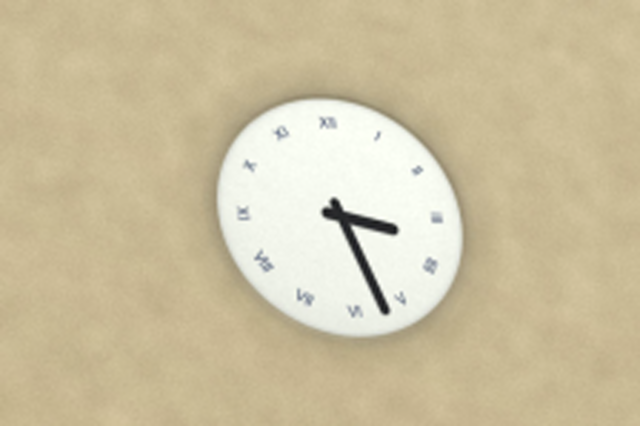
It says 3.27
